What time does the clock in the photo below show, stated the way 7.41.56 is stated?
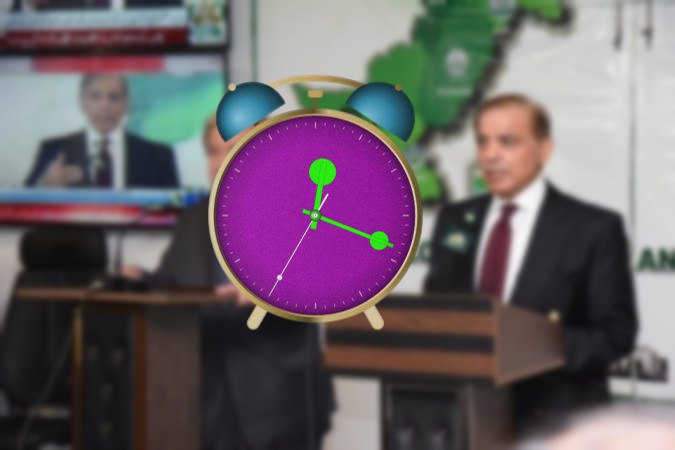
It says 12.18.35
